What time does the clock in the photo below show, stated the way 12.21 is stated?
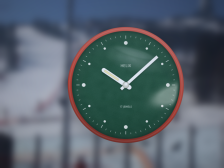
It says 10.08
